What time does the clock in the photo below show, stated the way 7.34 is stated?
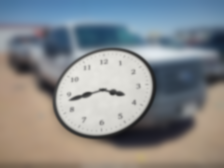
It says 3.43
